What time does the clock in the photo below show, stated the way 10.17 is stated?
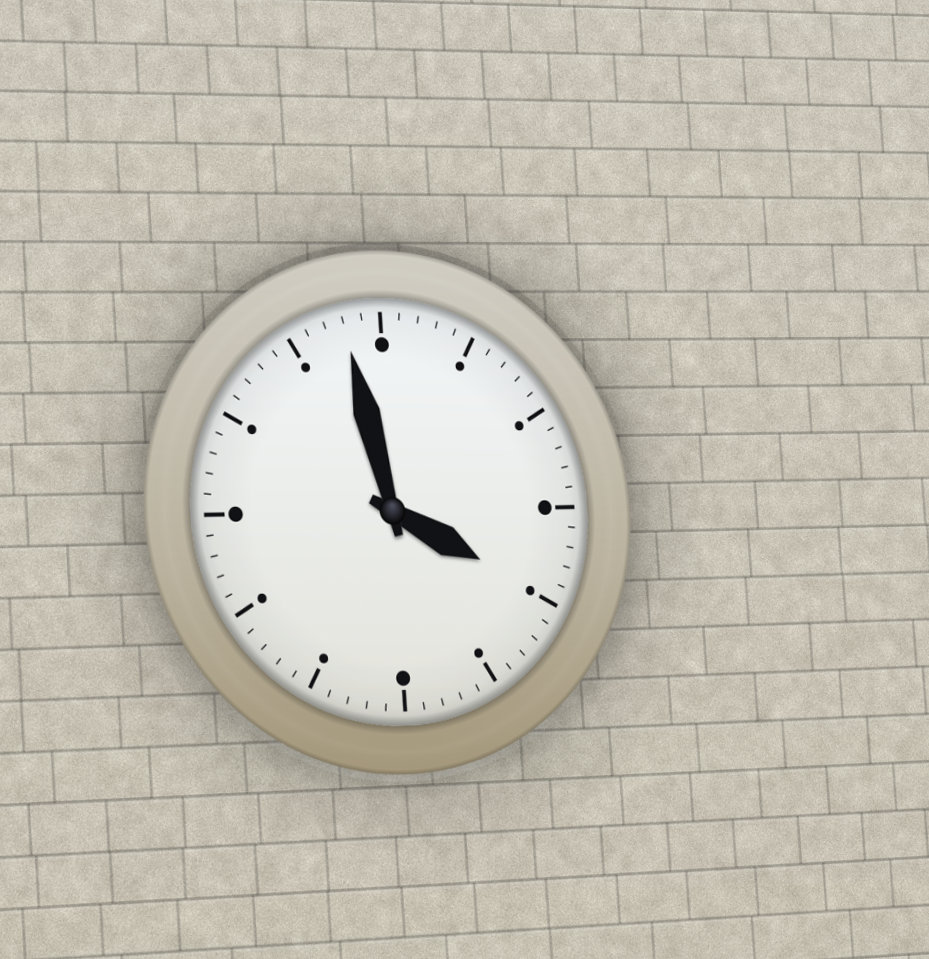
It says 3.58
